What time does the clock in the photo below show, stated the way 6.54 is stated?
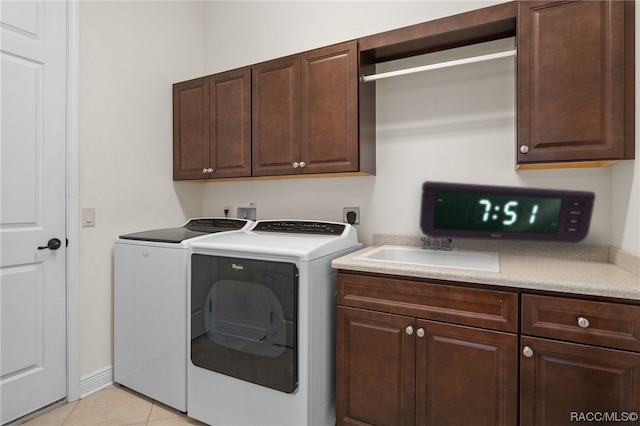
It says 7.51
